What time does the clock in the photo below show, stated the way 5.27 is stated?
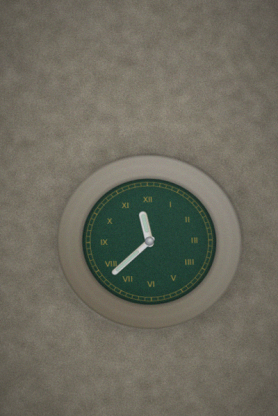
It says 11.38
